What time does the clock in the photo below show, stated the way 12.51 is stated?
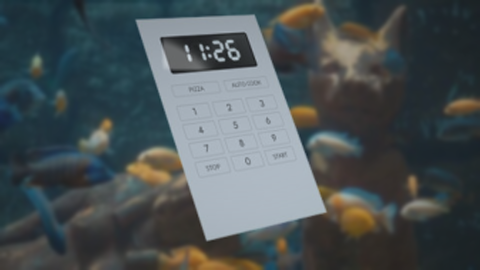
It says 11.26
